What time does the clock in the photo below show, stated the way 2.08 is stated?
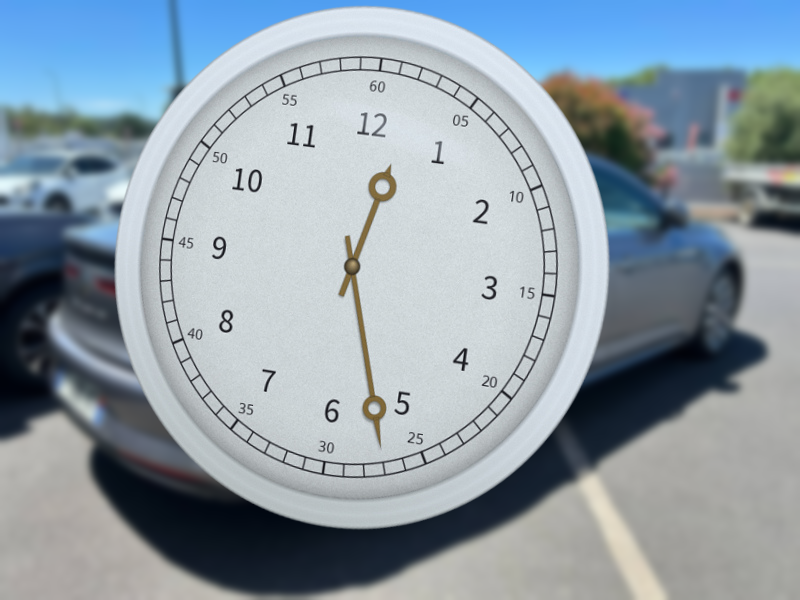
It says 12.27
